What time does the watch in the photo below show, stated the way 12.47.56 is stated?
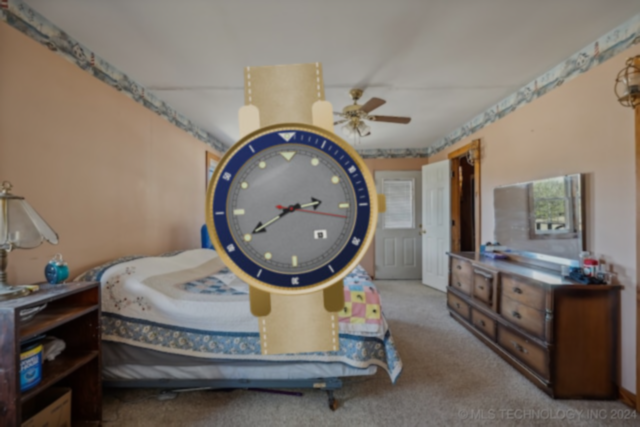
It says 2.40.17
